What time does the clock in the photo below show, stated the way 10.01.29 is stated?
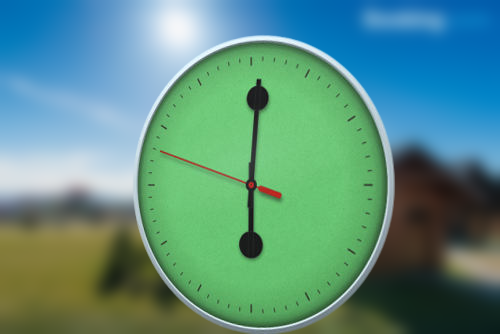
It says 6.00.48
